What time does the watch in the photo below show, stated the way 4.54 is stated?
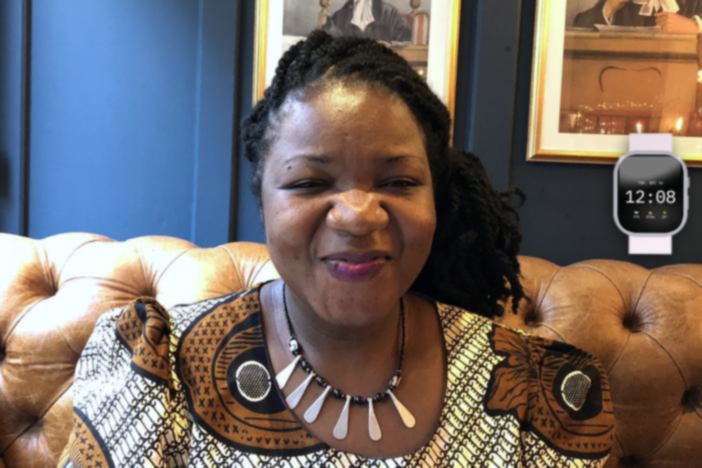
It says 12.08
